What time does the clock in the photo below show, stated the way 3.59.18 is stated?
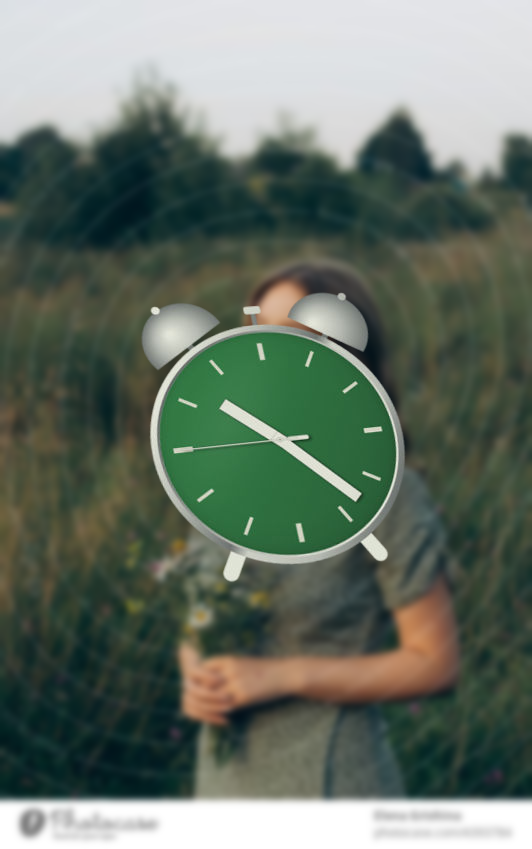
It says 10.22.45
